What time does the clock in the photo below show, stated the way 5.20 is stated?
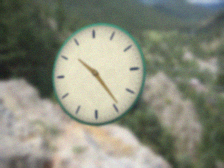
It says 10.24
